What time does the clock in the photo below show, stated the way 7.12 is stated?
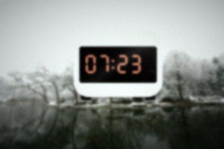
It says 7.23
